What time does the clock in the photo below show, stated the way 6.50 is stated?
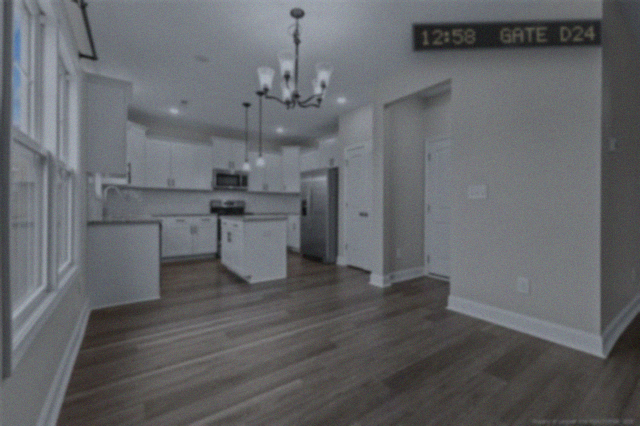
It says 12.58
